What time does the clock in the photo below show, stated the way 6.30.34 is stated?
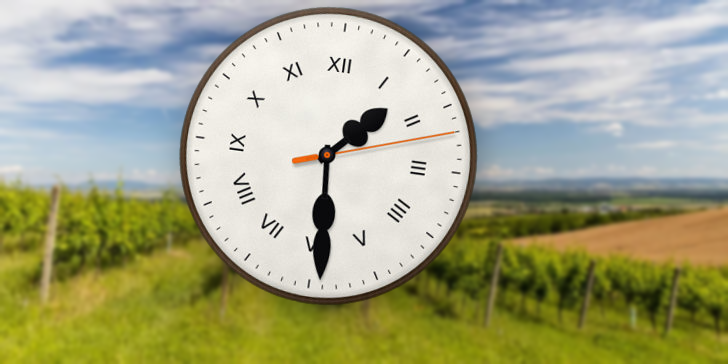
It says 1.29.12
